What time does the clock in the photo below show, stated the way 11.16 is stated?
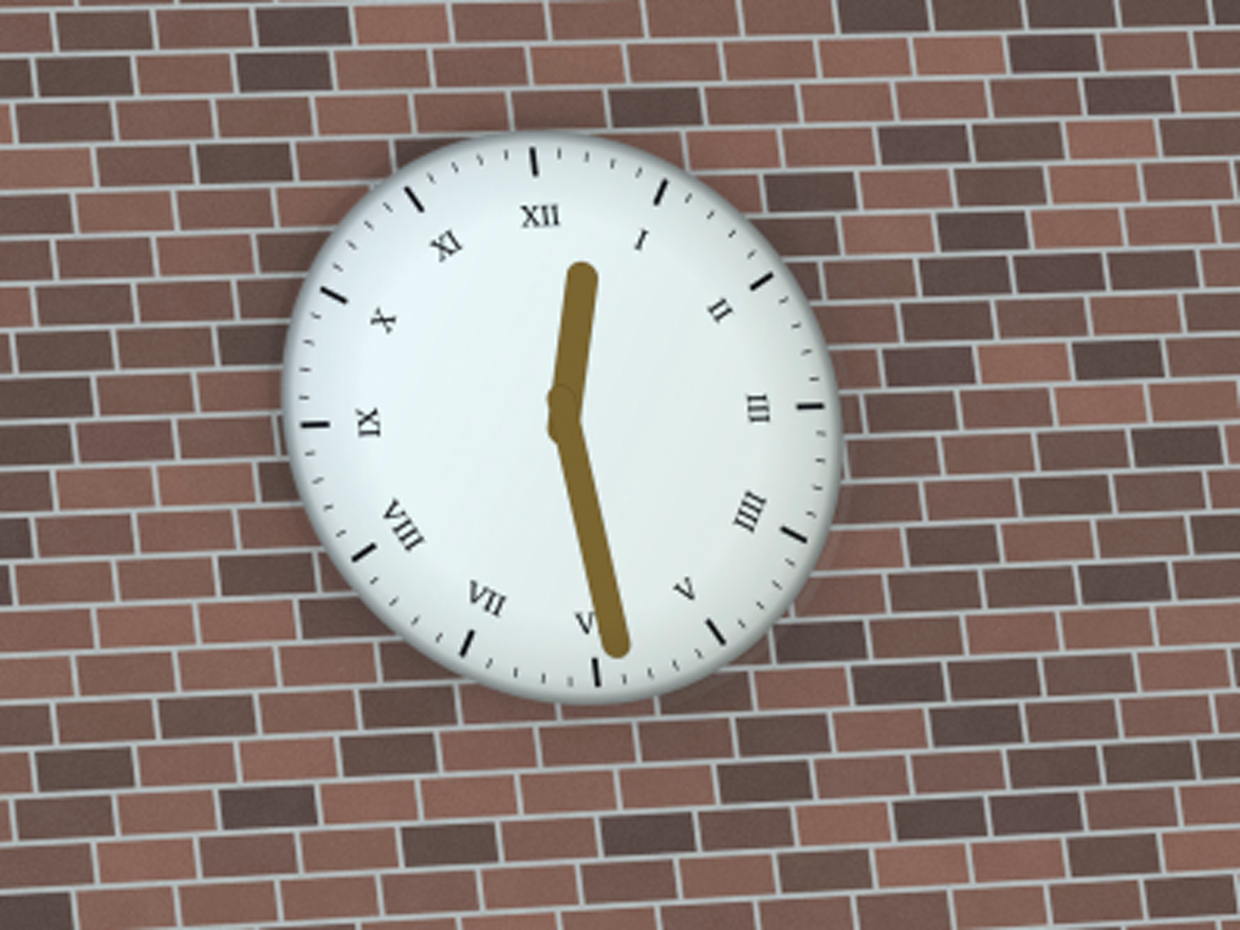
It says 12.29
